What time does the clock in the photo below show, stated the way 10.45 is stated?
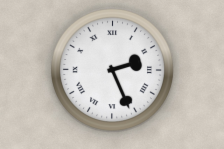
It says 2.26
